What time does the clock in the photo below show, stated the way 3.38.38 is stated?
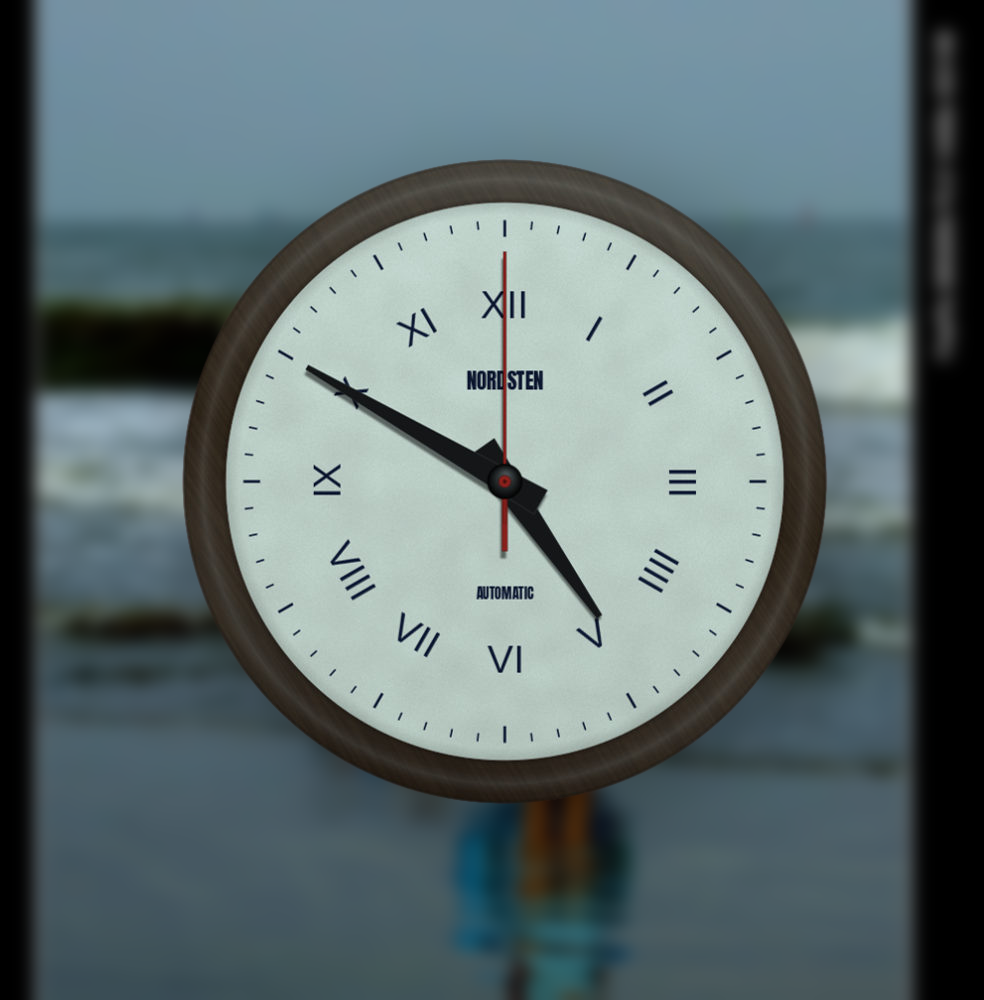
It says 4.50.00
